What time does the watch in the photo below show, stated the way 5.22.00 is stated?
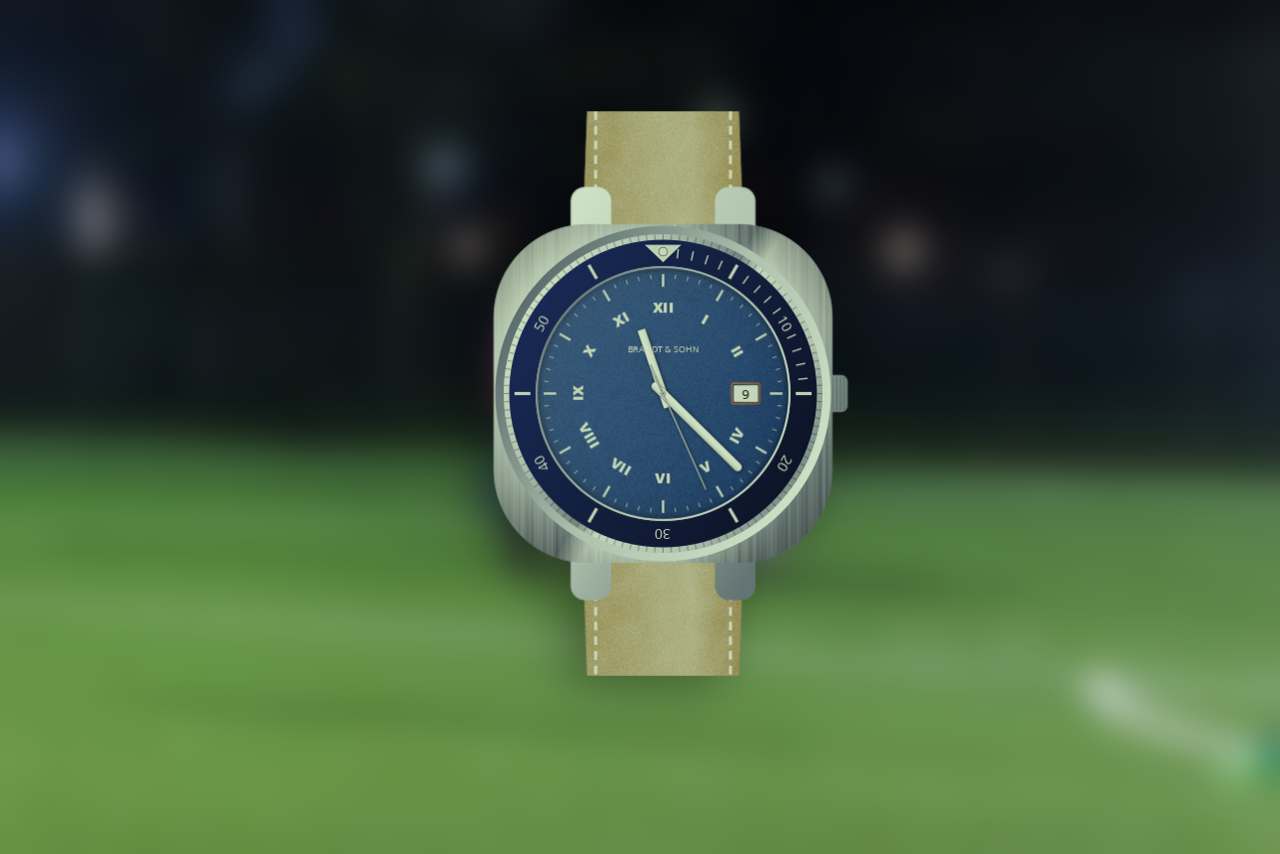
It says 11.22.26
